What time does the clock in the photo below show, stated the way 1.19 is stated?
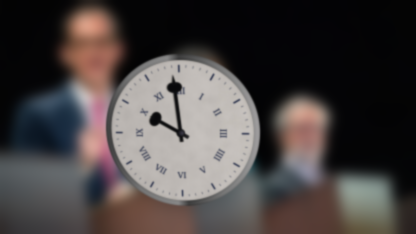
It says 9.59
